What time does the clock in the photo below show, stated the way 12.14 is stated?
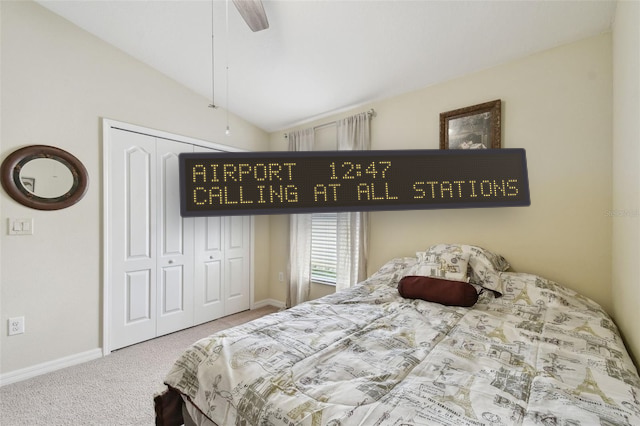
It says 12.47
